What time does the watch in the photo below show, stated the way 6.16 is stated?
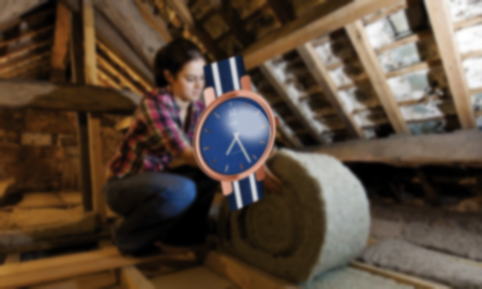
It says 7.27
